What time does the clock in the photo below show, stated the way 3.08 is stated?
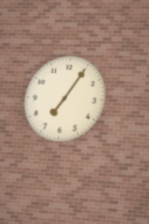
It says 7.05
